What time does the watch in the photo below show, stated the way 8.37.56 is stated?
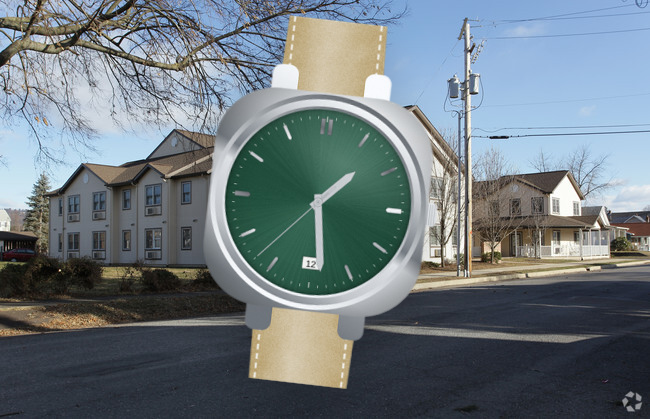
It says 1.28.37
